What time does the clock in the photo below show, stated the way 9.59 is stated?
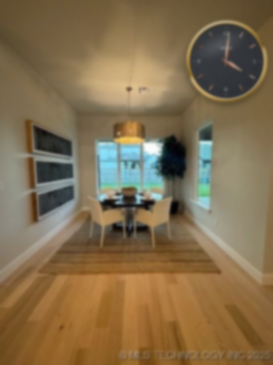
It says 4.01
